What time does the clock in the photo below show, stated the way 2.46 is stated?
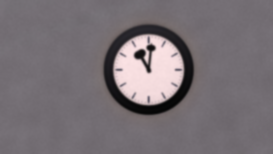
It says 11.01
